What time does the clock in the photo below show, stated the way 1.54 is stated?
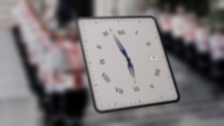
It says 5.57
